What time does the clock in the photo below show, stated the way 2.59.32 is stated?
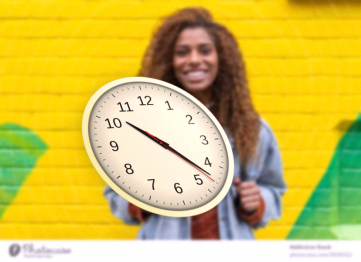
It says 10.22.23
